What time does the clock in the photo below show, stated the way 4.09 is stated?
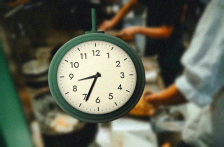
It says 8.34
